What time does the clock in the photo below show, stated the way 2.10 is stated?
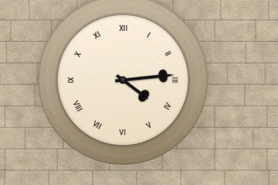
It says 4.14
